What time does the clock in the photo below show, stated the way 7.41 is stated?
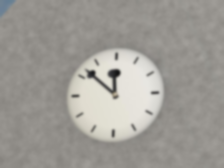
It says 11.52
